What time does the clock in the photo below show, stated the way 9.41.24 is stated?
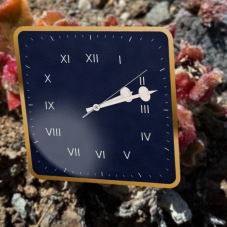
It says 2.12.09
